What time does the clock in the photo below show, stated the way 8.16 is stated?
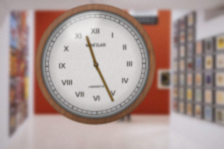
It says 11.26
